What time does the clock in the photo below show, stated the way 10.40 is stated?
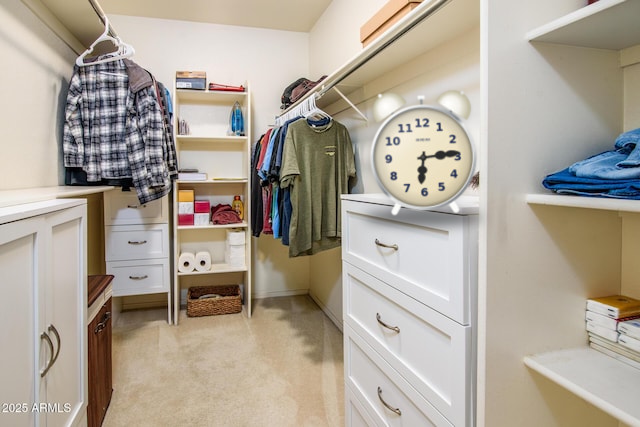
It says 6.14
